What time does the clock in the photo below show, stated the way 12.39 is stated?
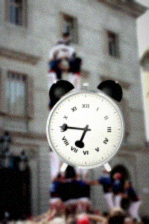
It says 6.46
